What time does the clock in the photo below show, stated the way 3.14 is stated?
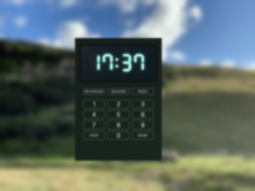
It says 17.37
